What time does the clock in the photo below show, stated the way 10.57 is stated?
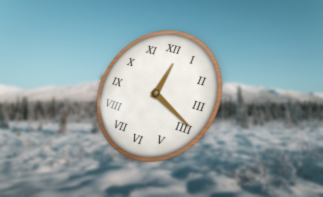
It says 12.19
